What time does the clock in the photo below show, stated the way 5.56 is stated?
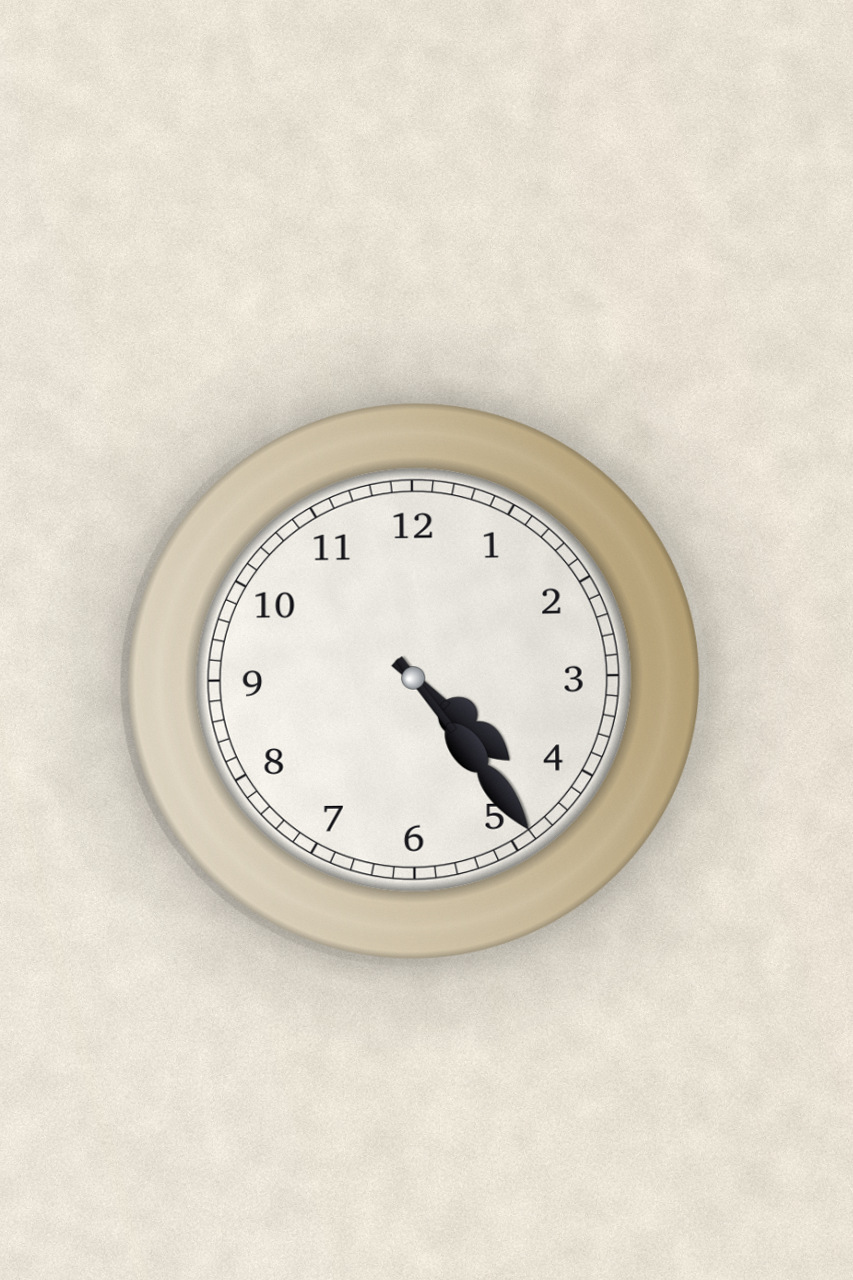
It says 4.24
